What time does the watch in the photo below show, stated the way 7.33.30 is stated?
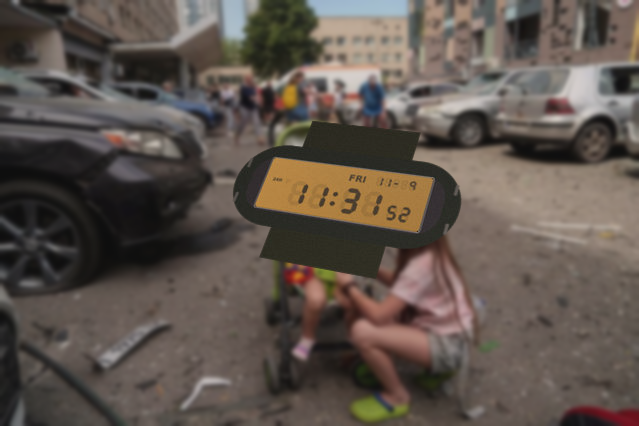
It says 11.31.52
